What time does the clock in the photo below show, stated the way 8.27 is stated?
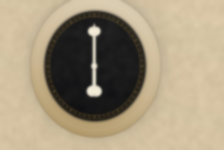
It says 6.00
